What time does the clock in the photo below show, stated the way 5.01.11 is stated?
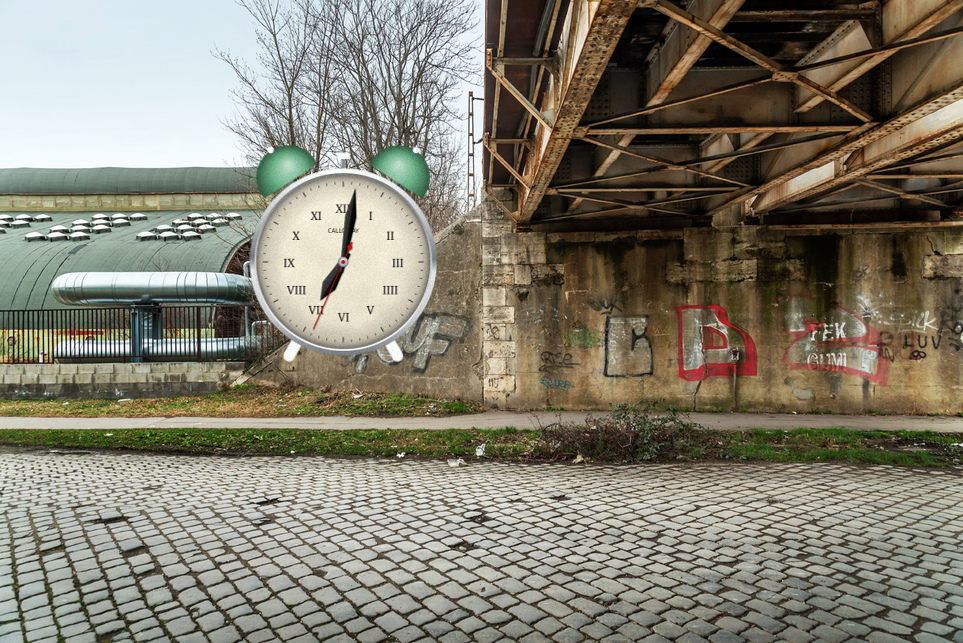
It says 7.01.34
